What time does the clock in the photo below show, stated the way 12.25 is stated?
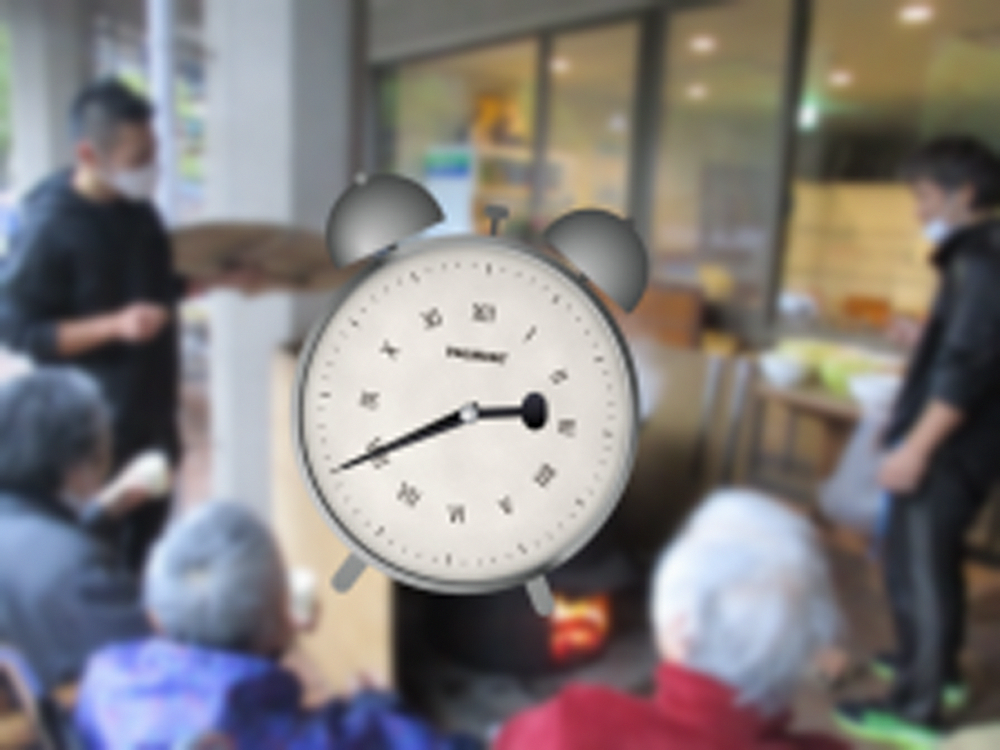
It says 2.40
